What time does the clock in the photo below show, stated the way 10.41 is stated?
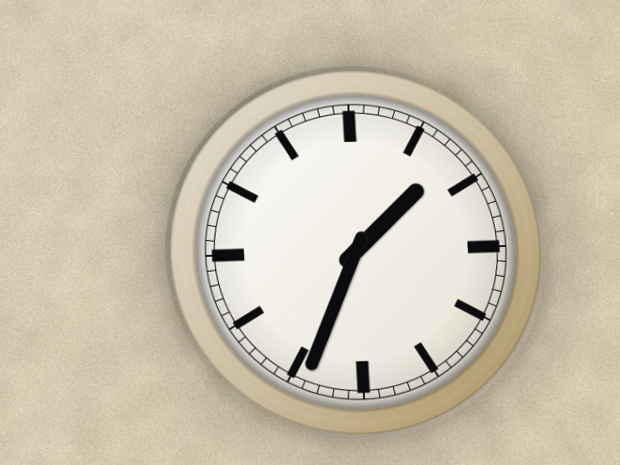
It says 1.34
